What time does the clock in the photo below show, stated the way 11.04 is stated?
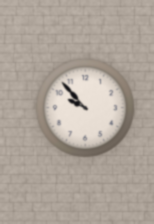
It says 9.53
